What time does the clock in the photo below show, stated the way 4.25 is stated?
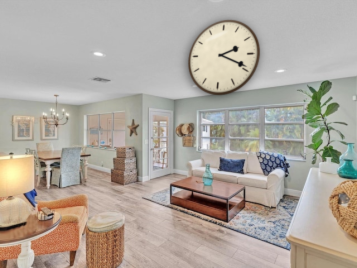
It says 2.19
